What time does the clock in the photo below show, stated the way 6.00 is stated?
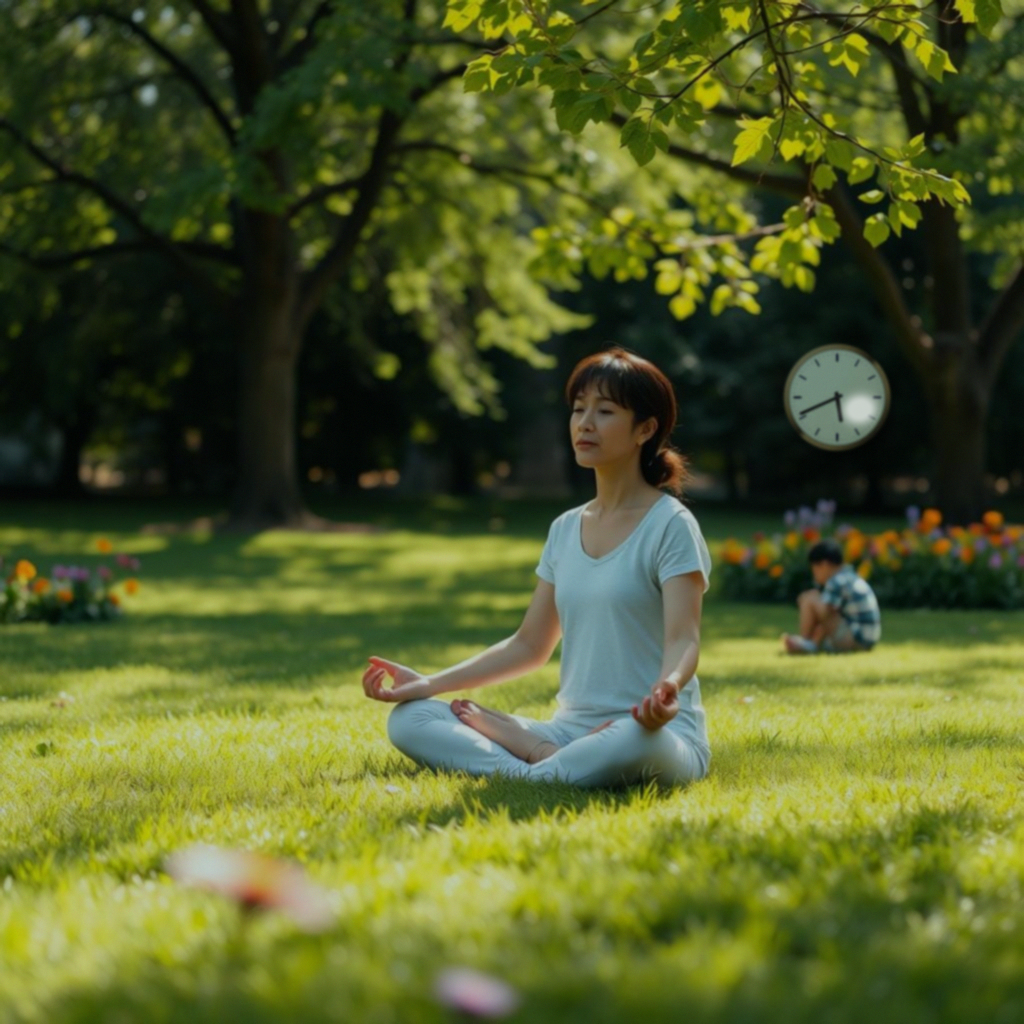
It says 5.41
